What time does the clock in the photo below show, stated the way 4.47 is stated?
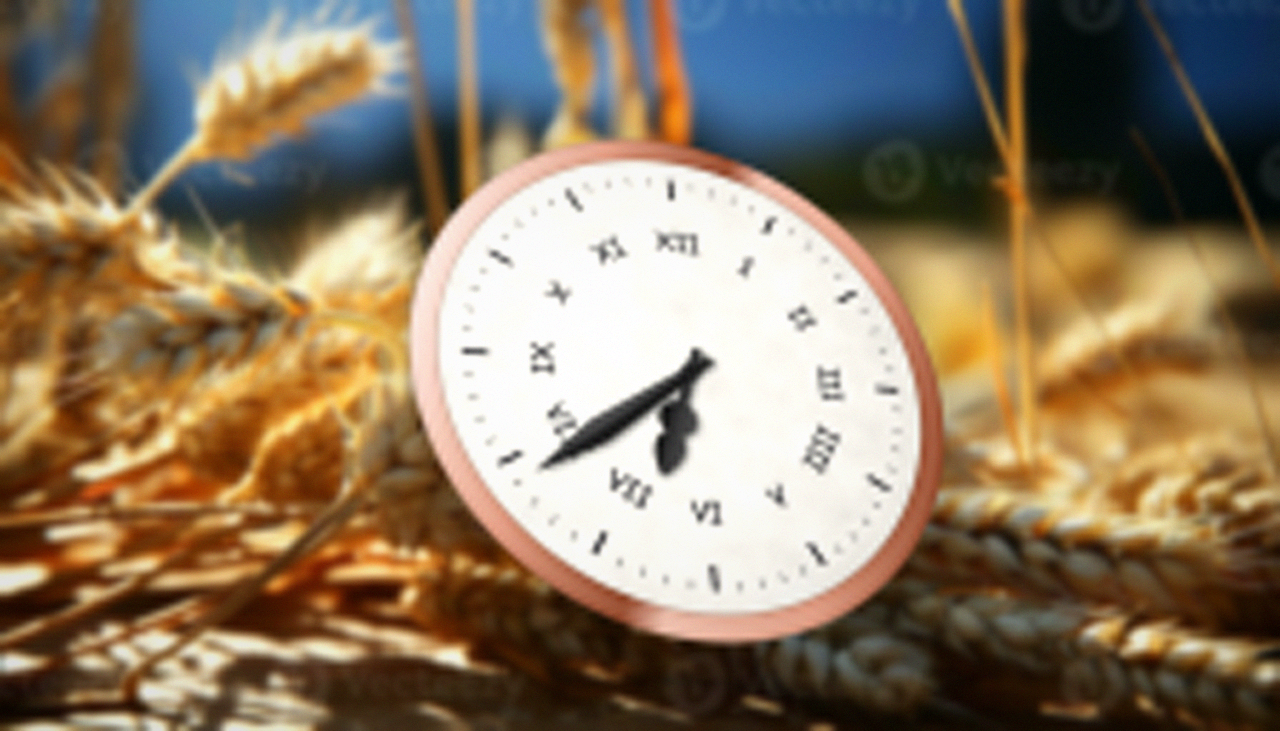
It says 6.39
